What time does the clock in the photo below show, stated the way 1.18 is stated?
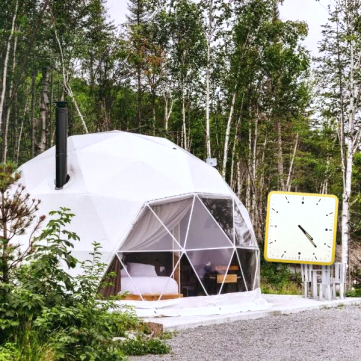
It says 4.23
